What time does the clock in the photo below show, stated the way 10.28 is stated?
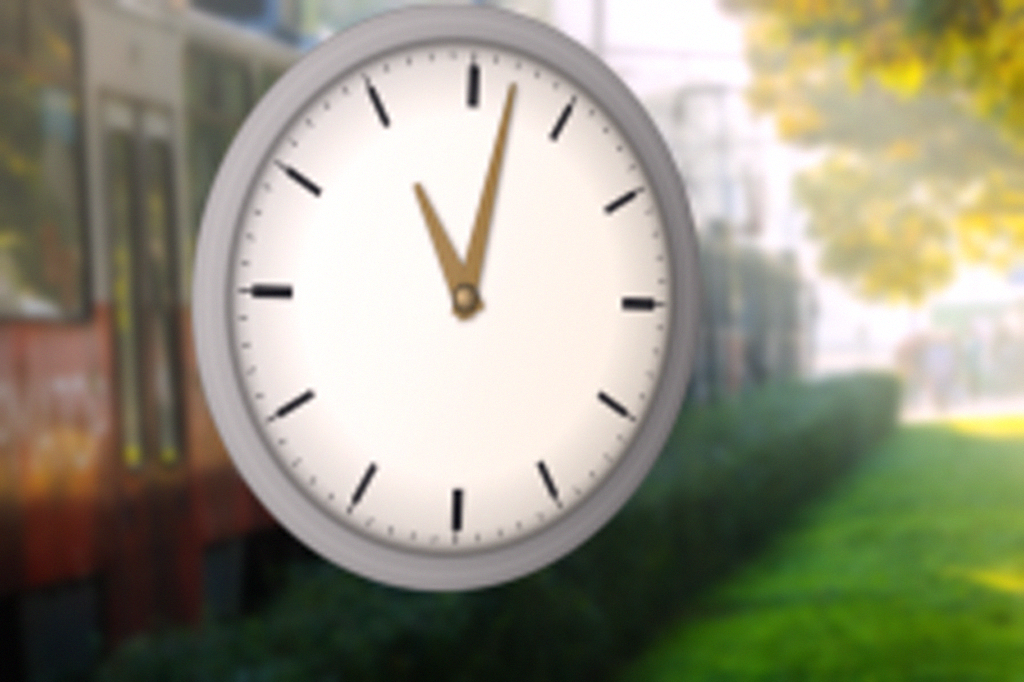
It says 11.02
